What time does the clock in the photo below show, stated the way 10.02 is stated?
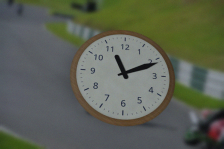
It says 11.11
